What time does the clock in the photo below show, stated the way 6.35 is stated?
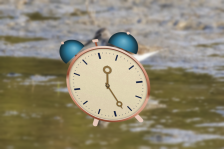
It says 12.27
